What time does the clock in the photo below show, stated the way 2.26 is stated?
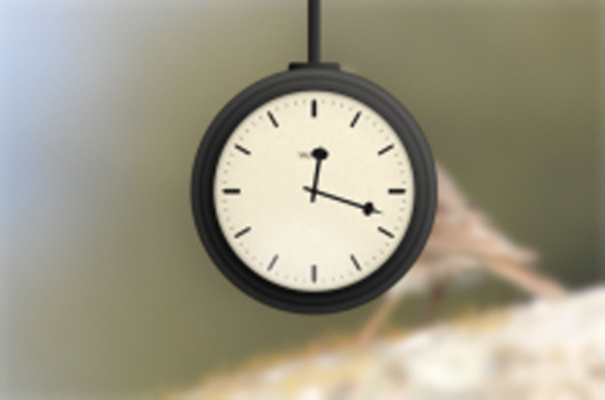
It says 12.18
